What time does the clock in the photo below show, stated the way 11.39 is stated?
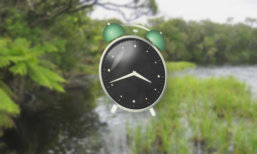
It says 3.41
